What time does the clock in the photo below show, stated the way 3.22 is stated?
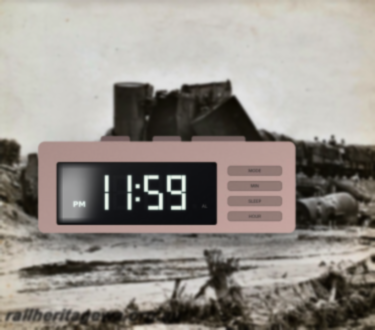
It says 11.59
